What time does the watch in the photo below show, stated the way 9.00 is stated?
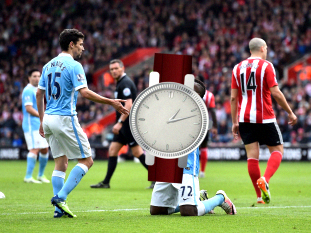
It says 1.12
